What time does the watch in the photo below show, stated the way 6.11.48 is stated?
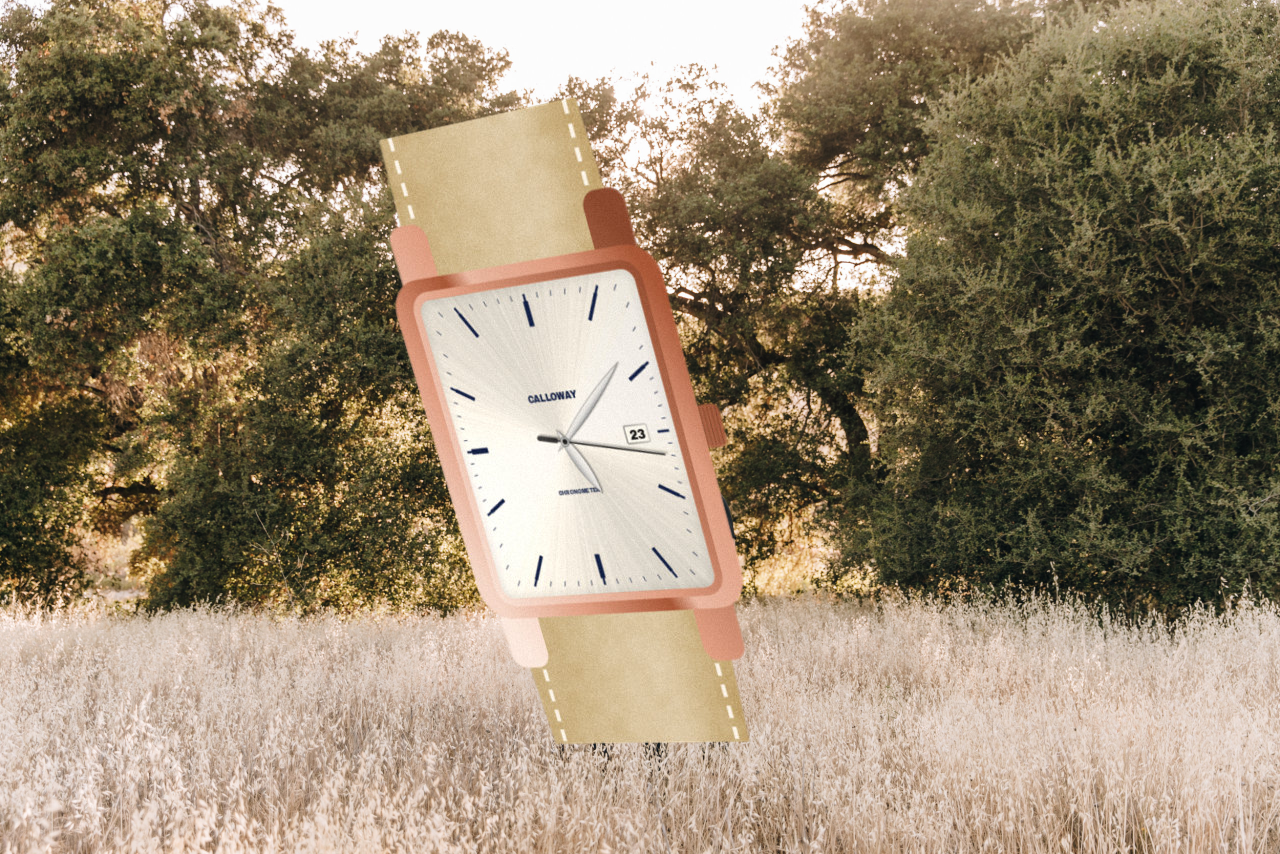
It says 5.08.17
